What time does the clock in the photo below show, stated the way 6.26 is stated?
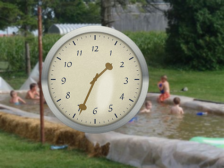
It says 1.34
